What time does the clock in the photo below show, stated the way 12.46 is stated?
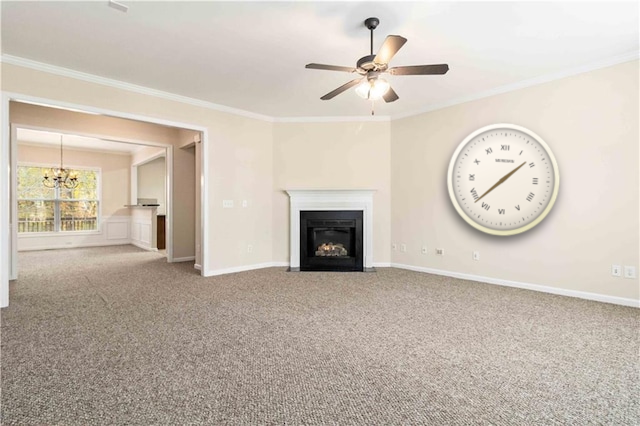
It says 1.38
